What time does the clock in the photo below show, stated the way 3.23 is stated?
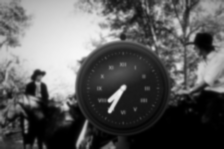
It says 7.35
